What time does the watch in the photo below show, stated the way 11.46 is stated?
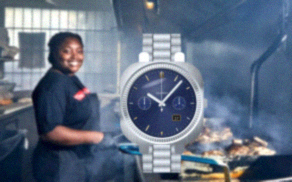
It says 10.07
